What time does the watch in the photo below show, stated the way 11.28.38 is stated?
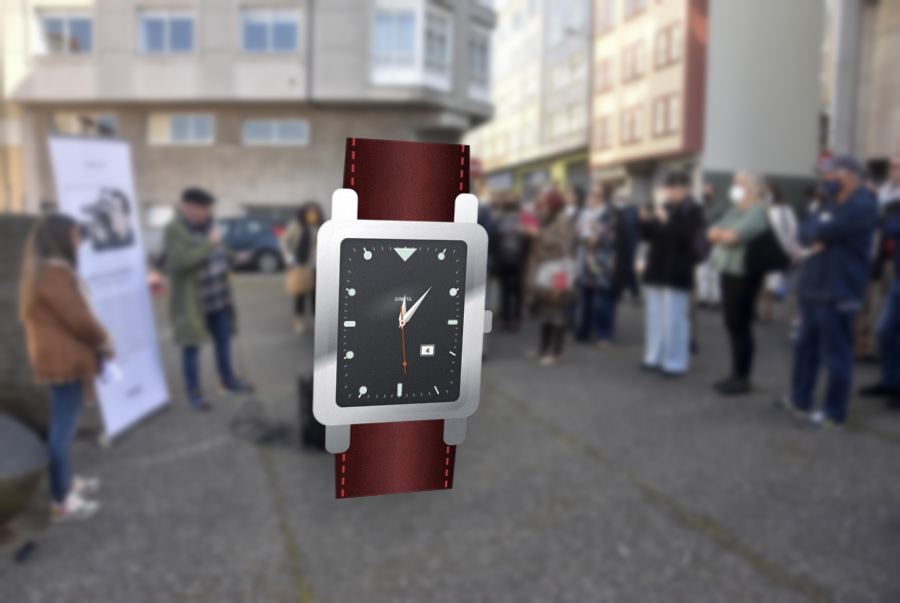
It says 12.06.29
